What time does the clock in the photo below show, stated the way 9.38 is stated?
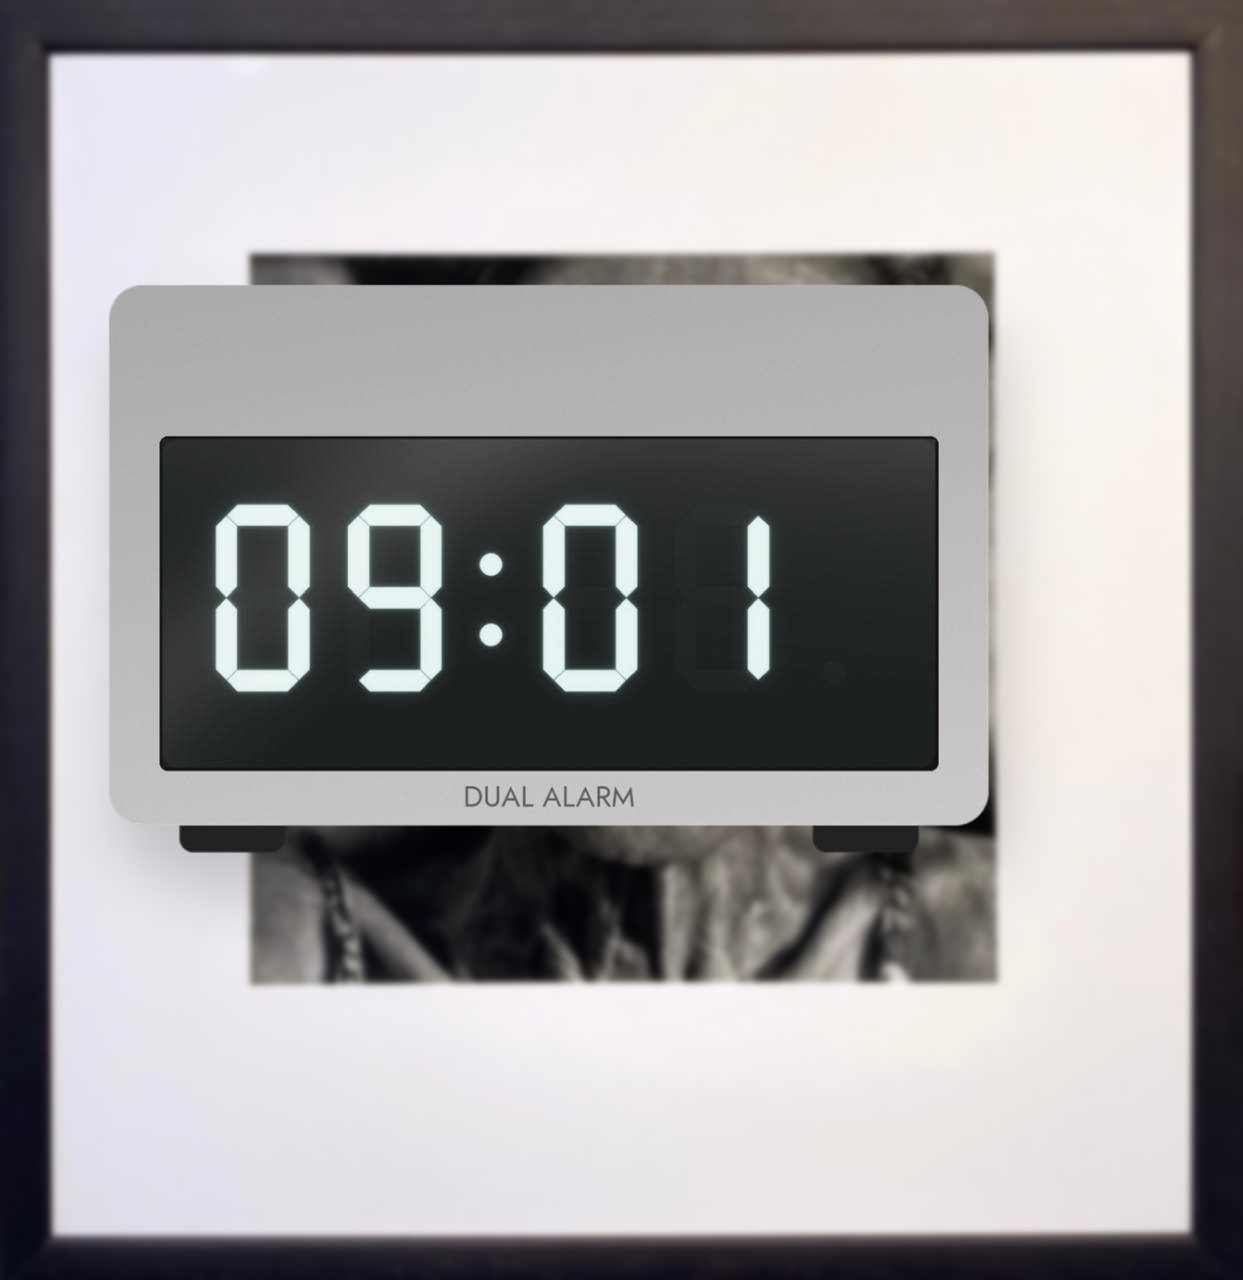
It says 9.01
